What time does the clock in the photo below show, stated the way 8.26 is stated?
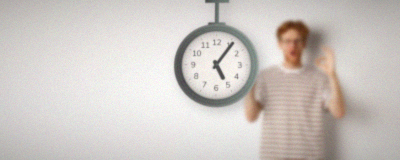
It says 5.06
